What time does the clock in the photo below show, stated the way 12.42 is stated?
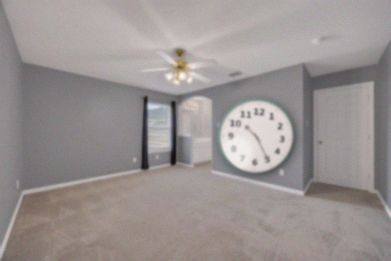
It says 10.25
